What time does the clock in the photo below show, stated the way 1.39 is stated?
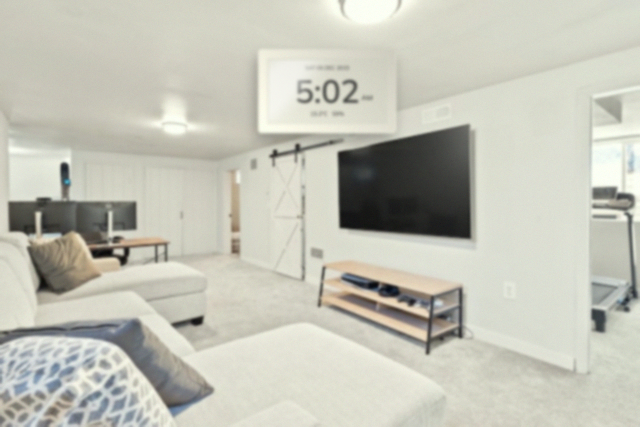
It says 5.02
